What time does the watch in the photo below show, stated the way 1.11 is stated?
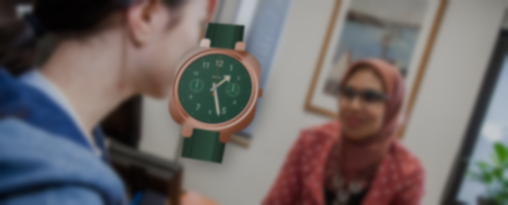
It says 1.27
